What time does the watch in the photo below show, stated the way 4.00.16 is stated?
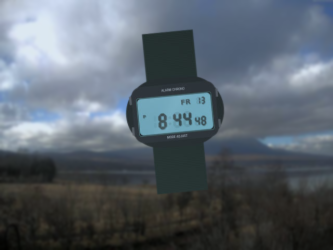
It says 8.44.48
